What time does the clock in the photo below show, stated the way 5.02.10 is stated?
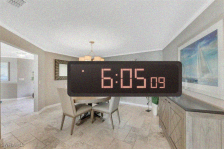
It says 6.05.09
